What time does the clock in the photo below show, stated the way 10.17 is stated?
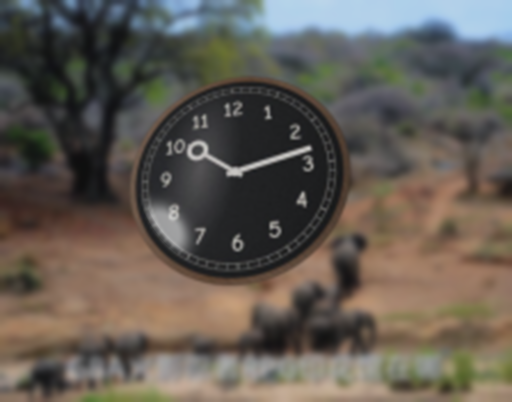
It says 10.13
